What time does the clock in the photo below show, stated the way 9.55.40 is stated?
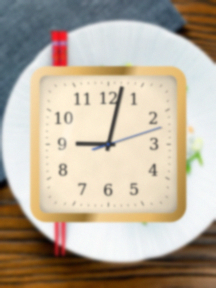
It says 9.02.12
